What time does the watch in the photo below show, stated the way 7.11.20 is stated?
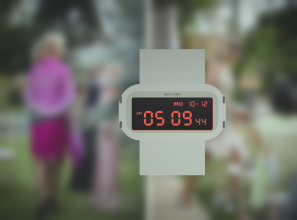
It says 5.09.44
